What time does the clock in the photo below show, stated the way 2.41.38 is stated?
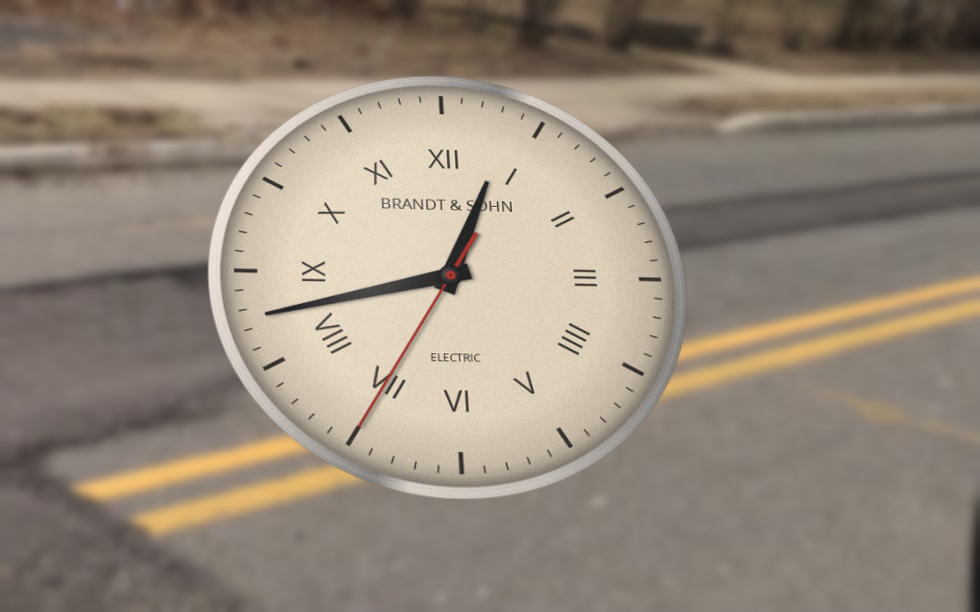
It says 12.42.35
